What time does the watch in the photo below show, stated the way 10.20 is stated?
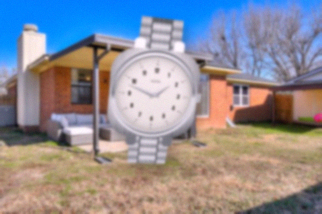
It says 1.48
